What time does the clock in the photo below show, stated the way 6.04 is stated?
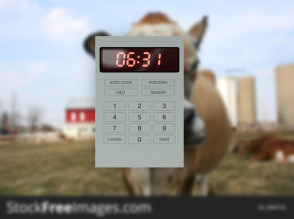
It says 6.31
